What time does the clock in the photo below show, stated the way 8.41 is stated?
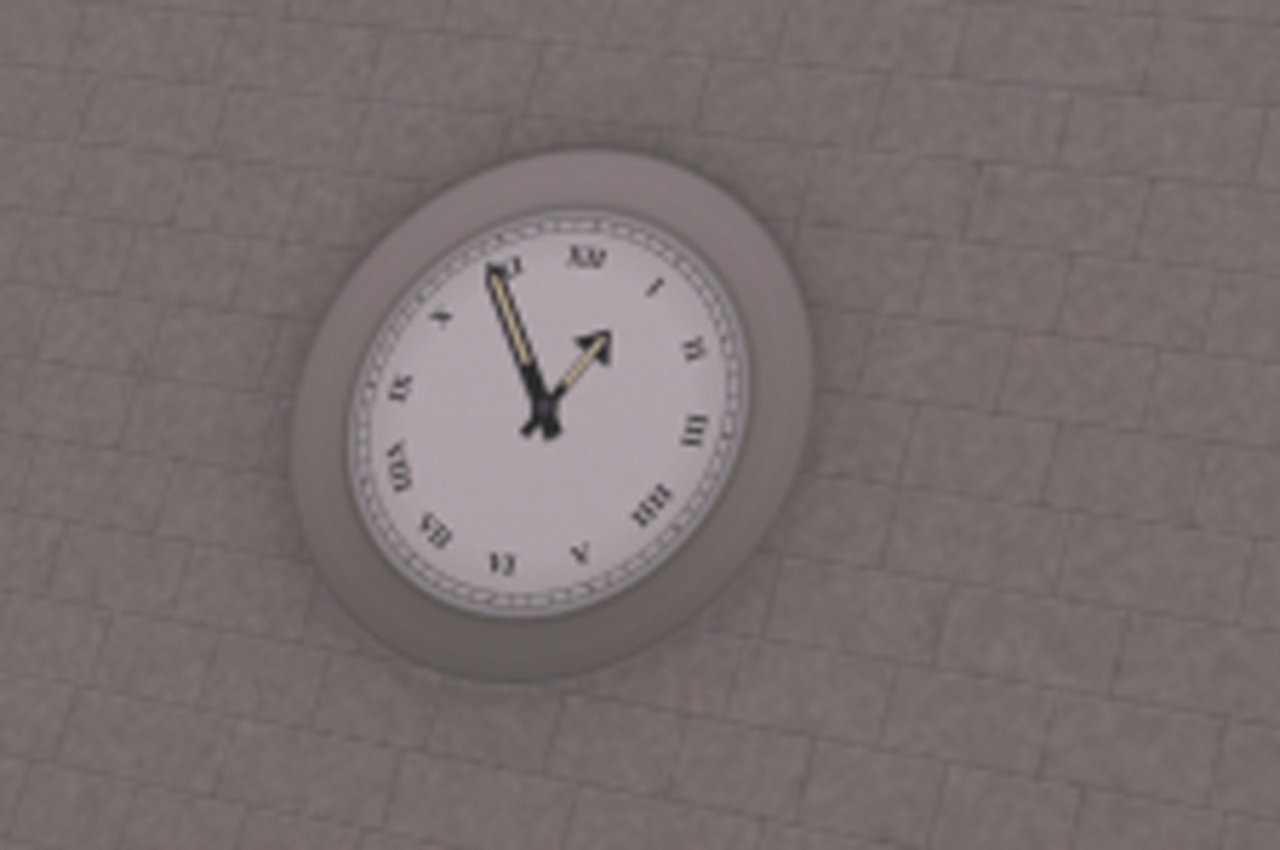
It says 12.54
